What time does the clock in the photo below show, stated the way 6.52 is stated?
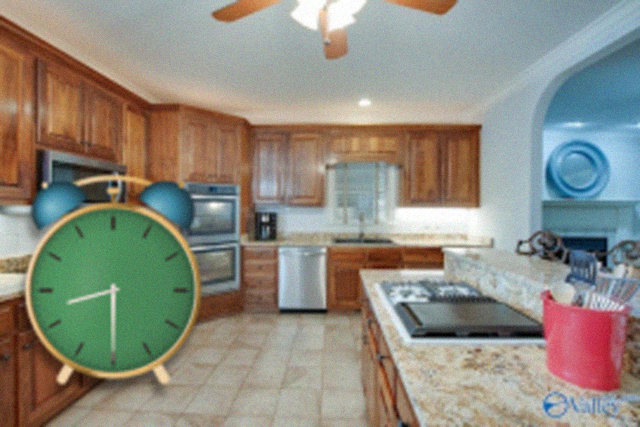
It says 8.30
